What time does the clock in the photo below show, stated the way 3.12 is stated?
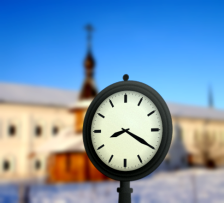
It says 8.20
